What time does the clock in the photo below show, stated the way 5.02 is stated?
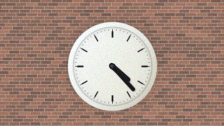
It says 4.23
